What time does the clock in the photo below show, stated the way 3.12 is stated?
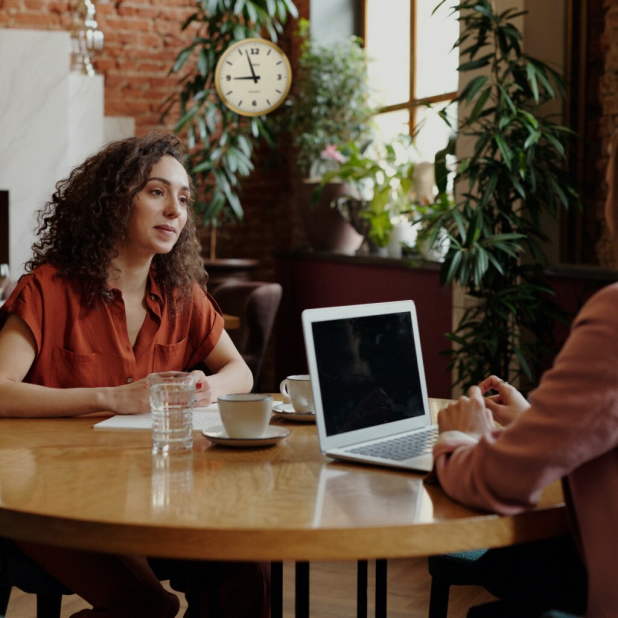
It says 8.57
